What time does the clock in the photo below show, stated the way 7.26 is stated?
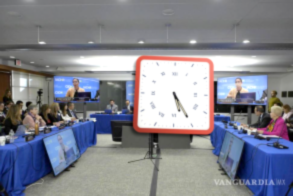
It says 5.25
